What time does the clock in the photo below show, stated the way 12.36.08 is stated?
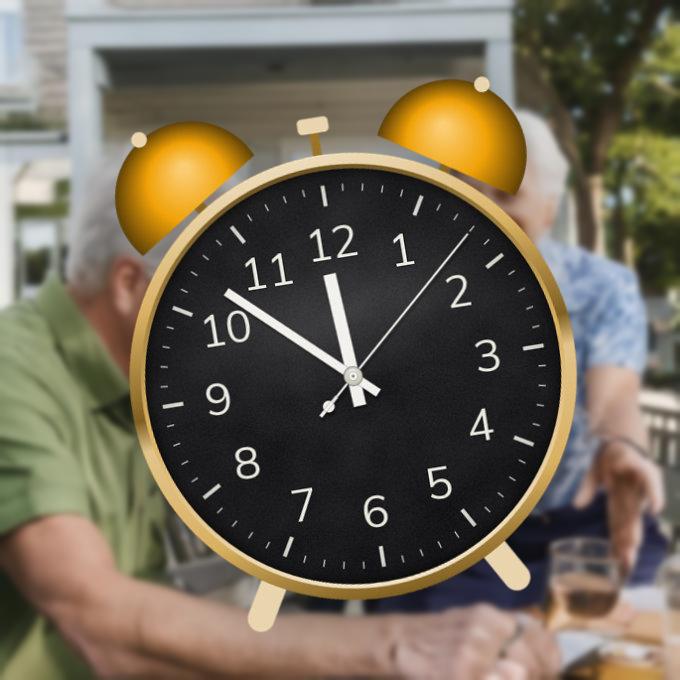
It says 11.52.08
